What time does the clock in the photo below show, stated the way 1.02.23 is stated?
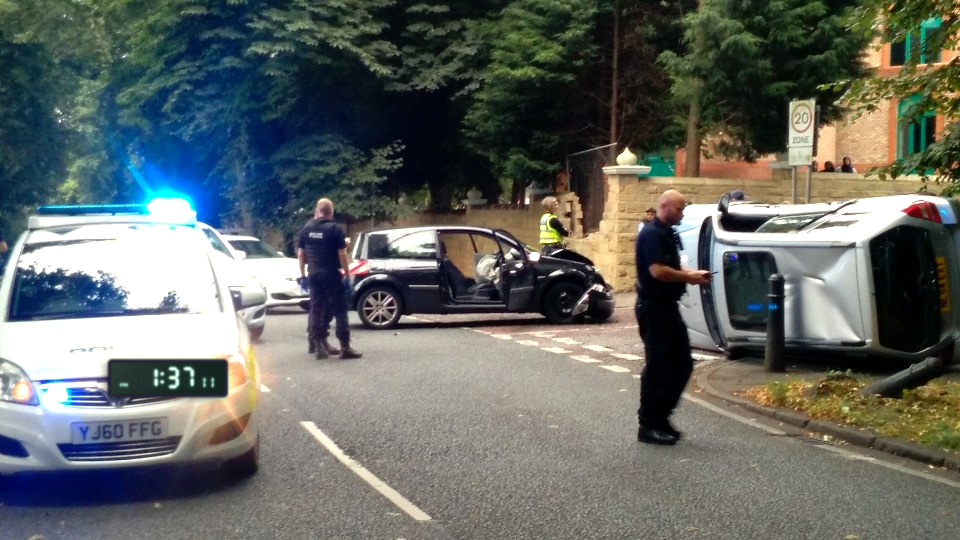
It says 1.37.11
